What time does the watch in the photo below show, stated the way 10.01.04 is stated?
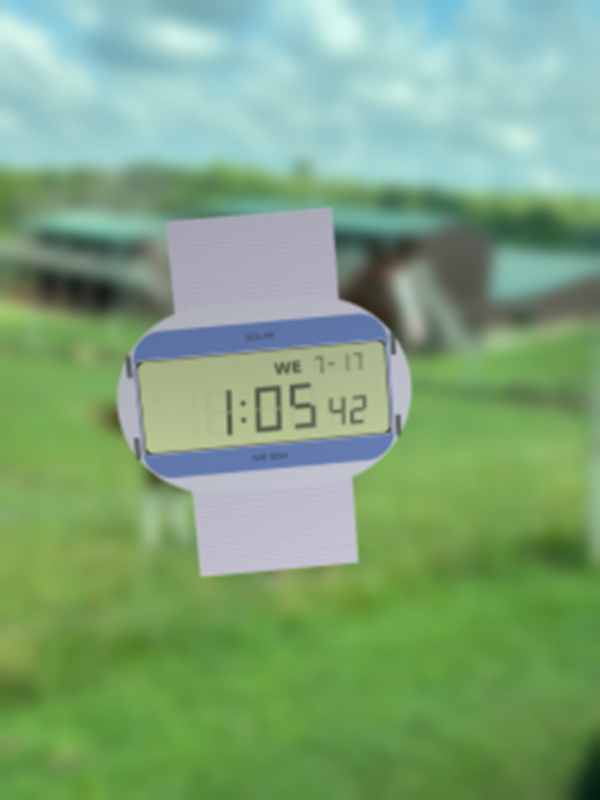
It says 1.05.42
